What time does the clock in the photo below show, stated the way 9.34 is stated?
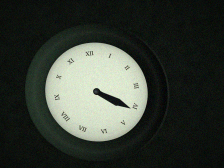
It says 4.21
